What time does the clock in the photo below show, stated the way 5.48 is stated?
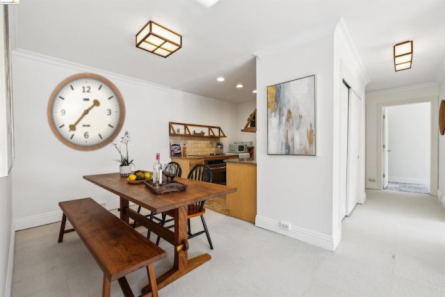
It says 1.37
